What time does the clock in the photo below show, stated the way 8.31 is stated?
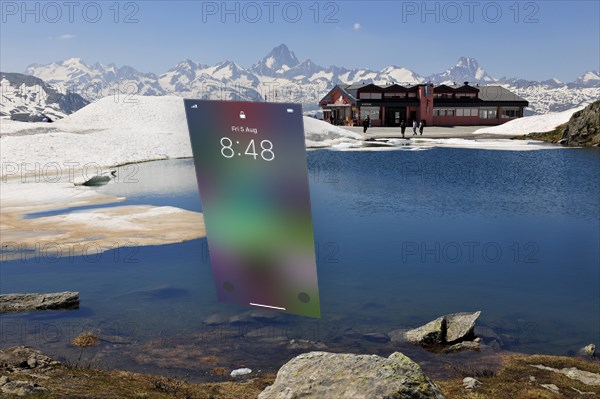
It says 8.48
